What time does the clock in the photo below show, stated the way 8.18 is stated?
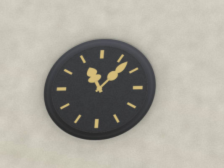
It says 11.07
